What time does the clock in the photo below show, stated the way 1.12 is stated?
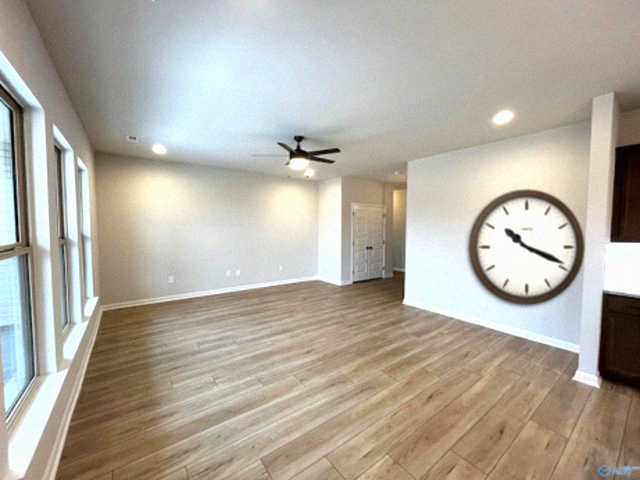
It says 10.19
